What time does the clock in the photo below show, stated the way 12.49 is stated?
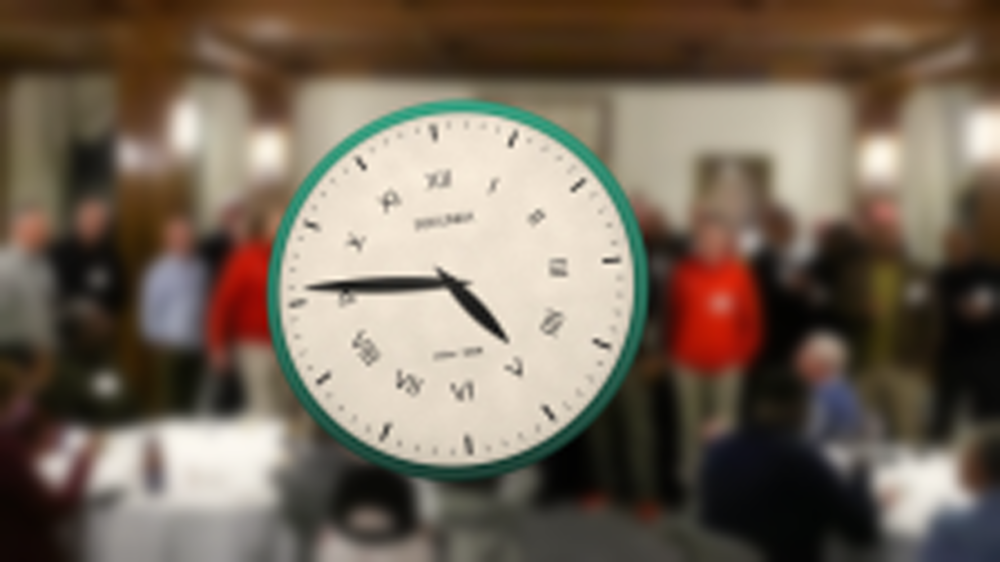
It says 4.46
